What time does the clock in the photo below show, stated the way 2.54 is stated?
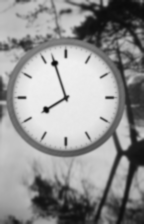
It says 7.57
